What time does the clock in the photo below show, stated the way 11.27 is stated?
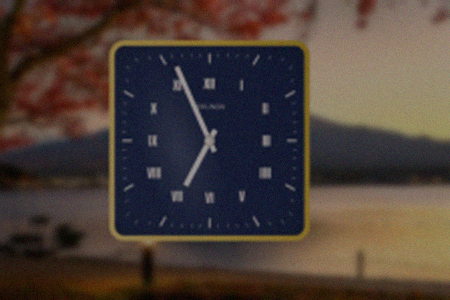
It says 6.56
